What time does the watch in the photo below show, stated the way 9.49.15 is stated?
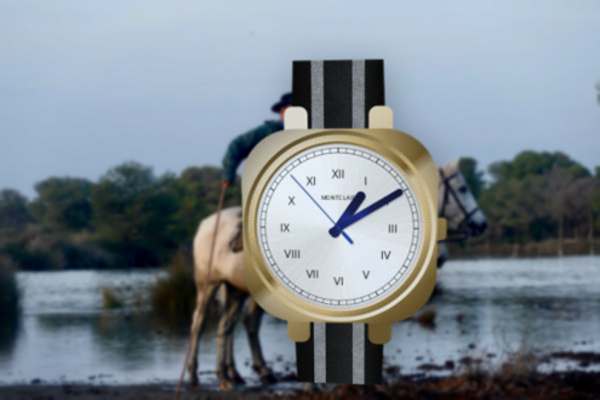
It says 1.09.53
